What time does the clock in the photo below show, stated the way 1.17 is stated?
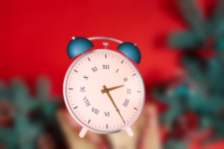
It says 2.25
